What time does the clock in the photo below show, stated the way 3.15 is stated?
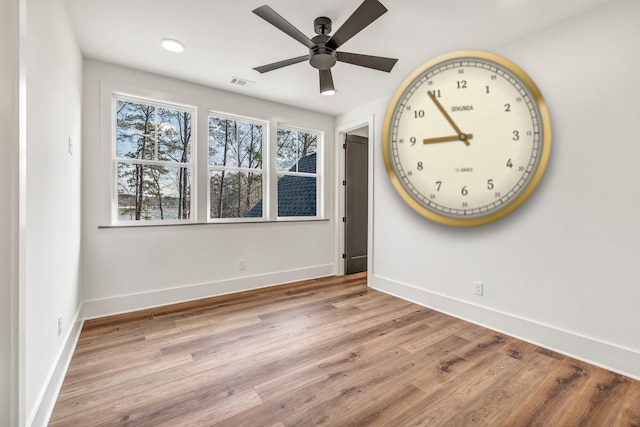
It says 8.54
